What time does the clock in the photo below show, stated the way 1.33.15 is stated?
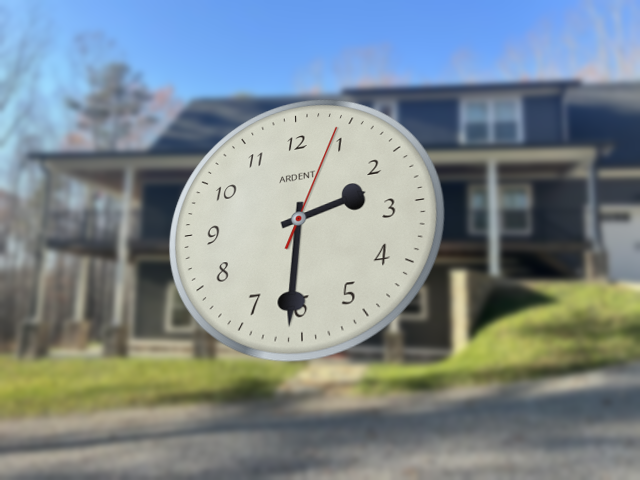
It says 2.31.04
